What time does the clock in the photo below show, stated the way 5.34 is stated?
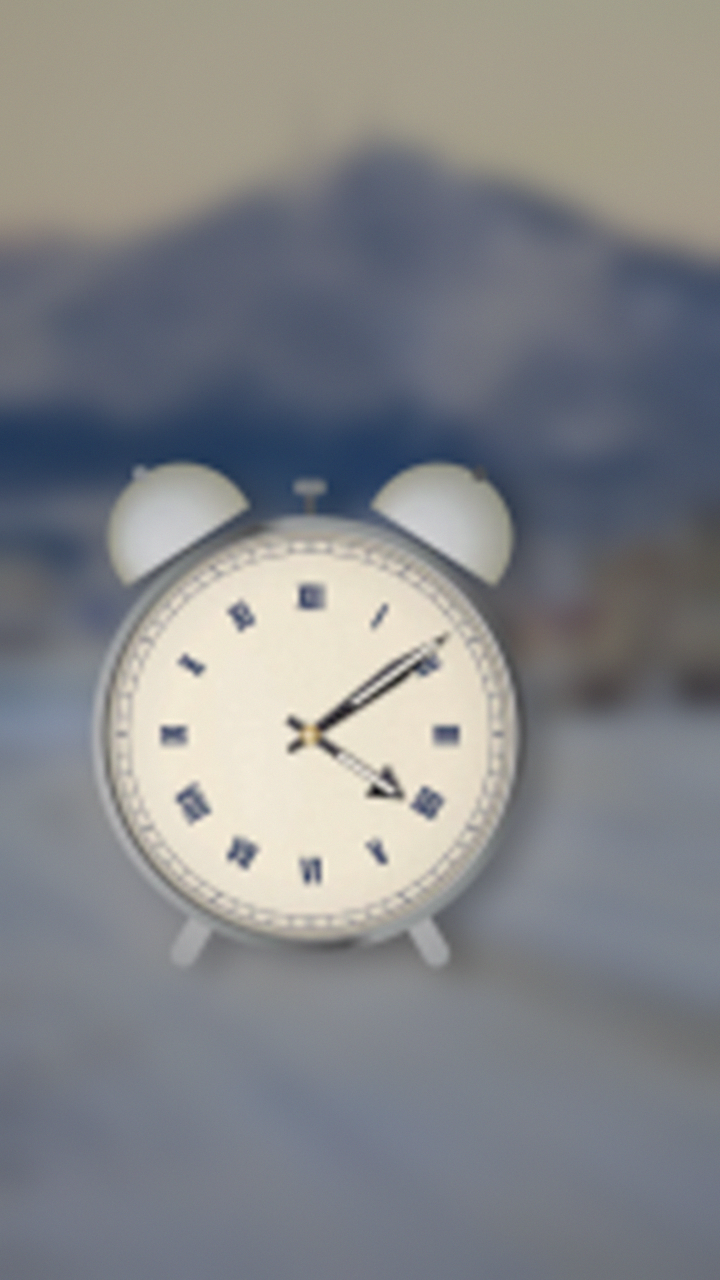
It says 4.09
